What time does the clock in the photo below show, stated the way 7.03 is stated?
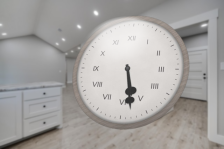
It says 5.28
